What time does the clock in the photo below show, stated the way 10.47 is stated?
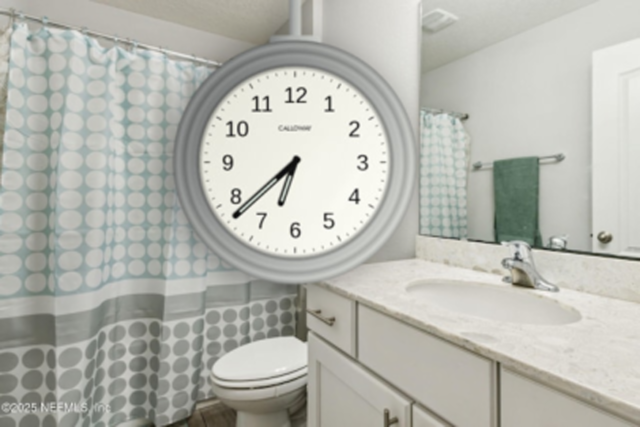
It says 6.38
